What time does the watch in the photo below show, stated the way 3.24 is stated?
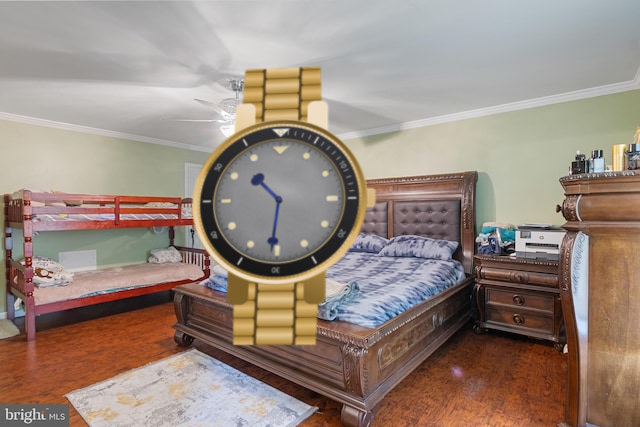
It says 10.31
